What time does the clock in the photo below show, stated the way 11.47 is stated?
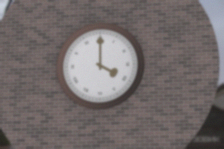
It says 4.00
